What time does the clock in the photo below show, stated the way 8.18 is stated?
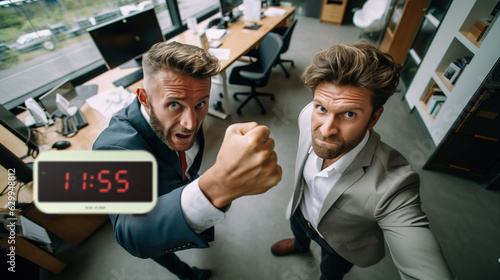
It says 11.55
